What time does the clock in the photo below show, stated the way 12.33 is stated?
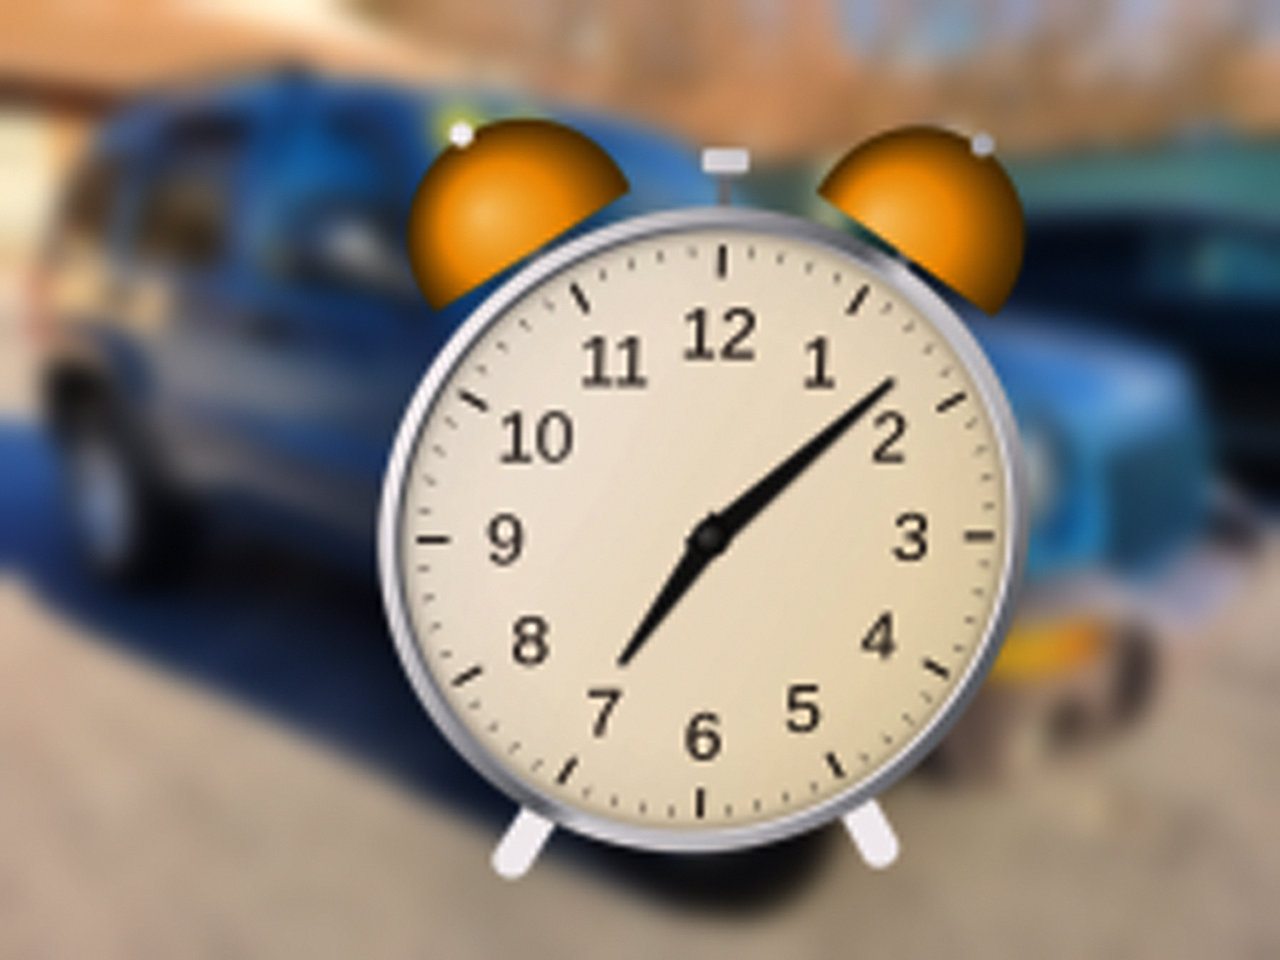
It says 7.08
